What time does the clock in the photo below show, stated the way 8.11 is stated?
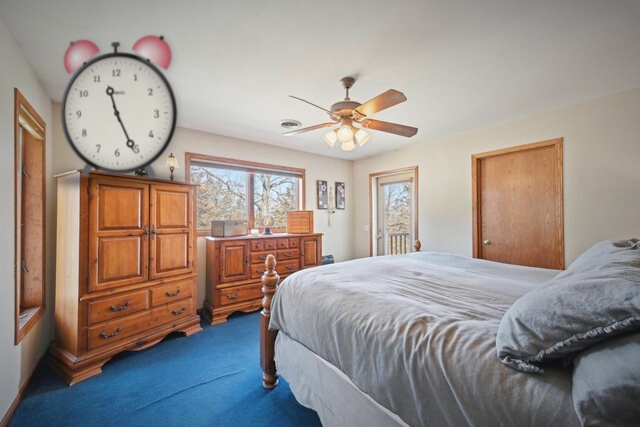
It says 11.26
